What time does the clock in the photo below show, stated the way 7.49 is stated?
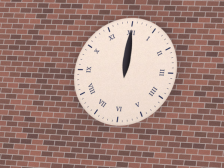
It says 12.00
